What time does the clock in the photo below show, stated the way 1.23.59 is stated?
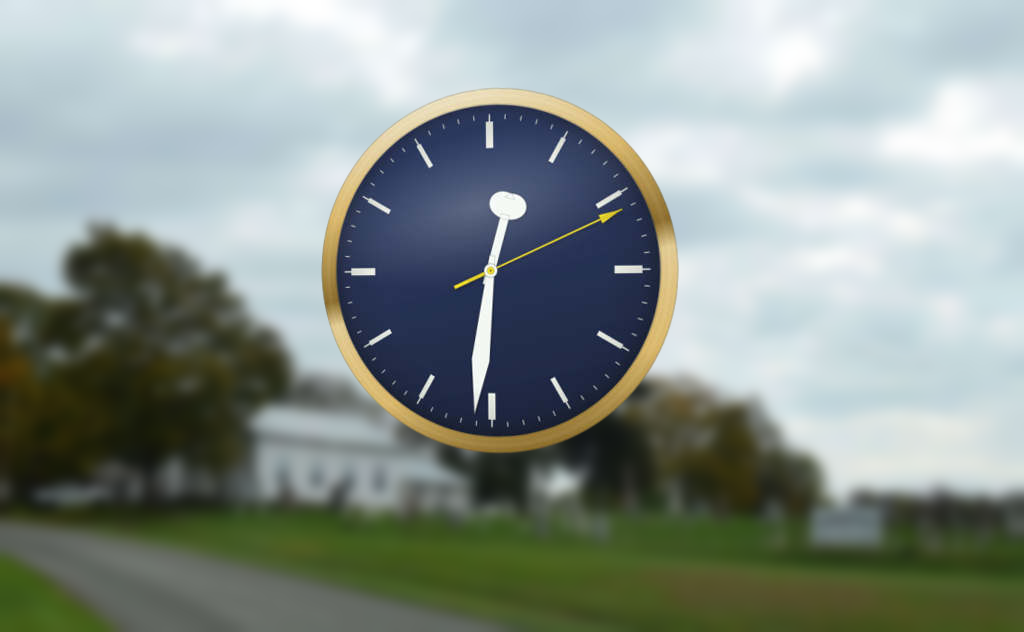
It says 12.31.11
